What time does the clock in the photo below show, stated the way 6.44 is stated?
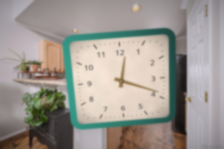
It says 12.19
